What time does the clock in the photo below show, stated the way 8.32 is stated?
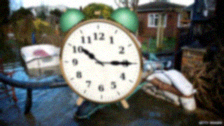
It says 10.15
